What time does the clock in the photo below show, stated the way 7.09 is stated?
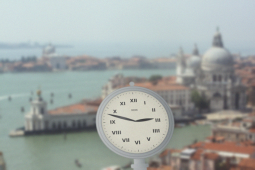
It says 2.48
